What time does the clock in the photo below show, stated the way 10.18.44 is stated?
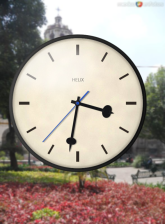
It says 3.31.37
